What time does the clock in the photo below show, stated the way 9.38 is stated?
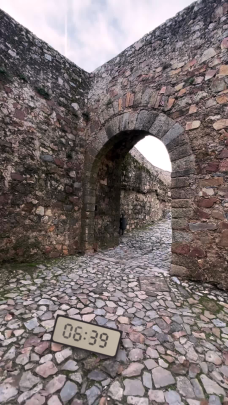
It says 6.39
